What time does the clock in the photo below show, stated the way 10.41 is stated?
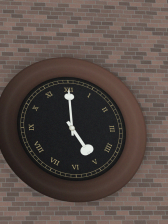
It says 5.00
